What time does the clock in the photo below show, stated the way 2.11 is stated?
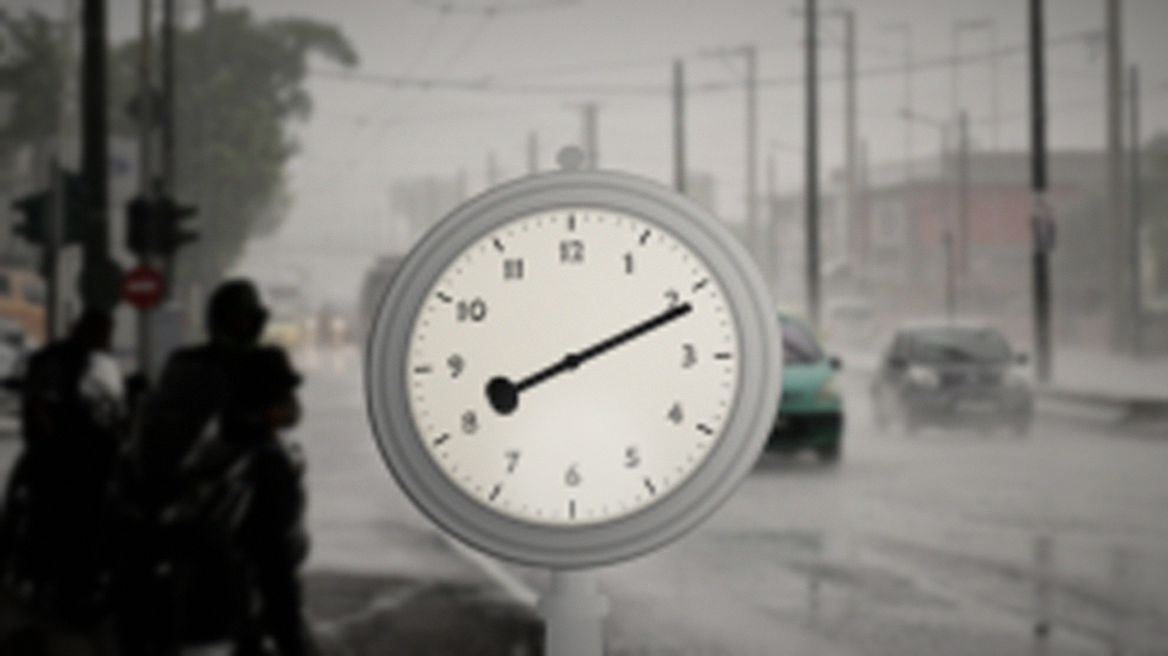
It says 8.11
